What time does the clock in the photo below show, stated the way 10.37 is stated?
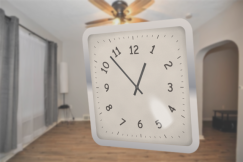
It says 12.53
